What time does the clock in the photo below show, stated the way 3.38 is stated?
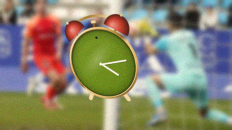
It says 4.14
